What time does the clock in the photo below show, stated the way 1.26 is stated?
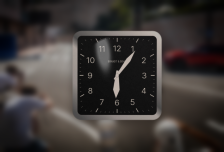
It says 6.06
